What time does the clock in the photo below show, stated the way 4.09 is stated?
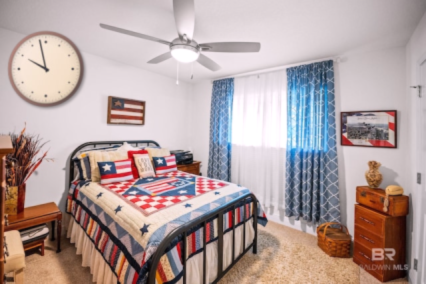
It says 9.58
